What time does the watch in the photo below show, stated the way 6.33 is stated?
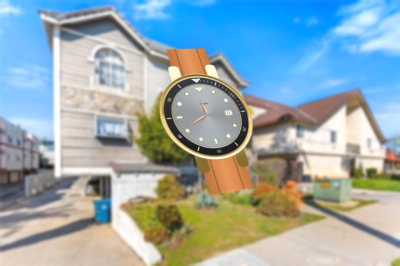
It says 11.41
